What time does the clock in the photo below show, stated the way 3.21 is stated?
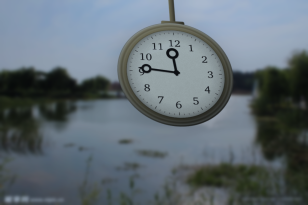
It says 11.46
